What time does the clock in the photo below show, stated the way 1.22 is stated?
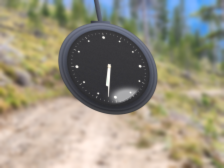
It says 6.32
